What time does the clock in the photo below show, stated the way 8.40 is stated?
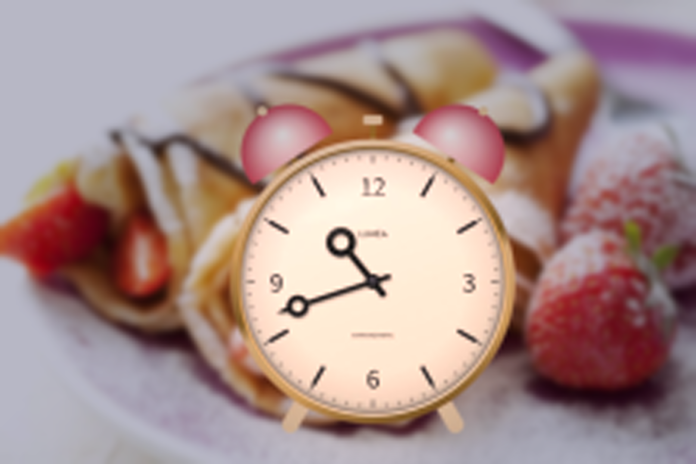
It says 10.42
